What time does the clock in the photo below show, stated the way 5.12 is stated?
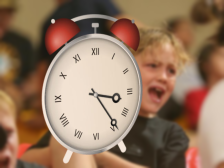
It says 3.24
